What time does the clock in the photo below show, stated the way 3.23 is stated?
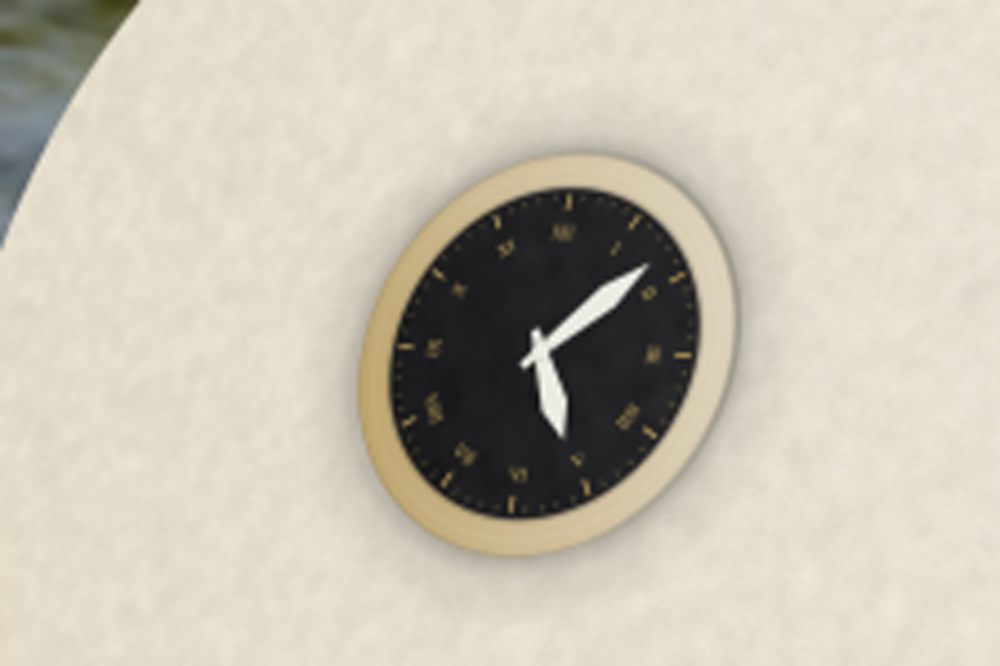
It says 5.08
